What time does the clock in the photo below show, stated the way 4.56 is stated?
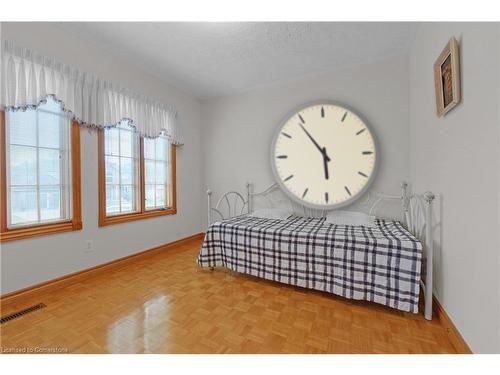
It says 5.54
